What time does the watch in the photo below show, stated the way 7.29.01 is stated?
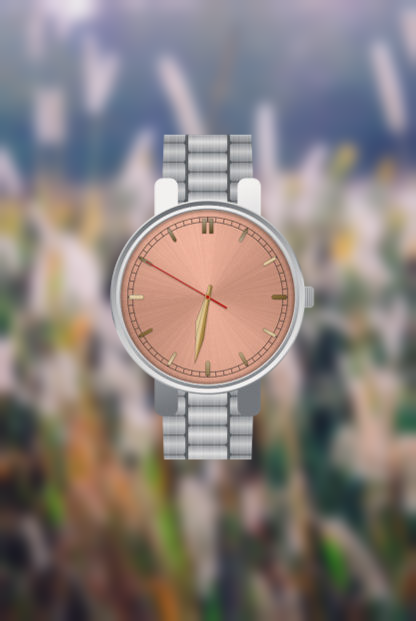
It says 6.31.50
